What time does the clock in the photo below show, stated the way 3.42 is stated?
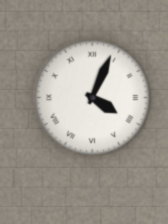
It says 4.04
